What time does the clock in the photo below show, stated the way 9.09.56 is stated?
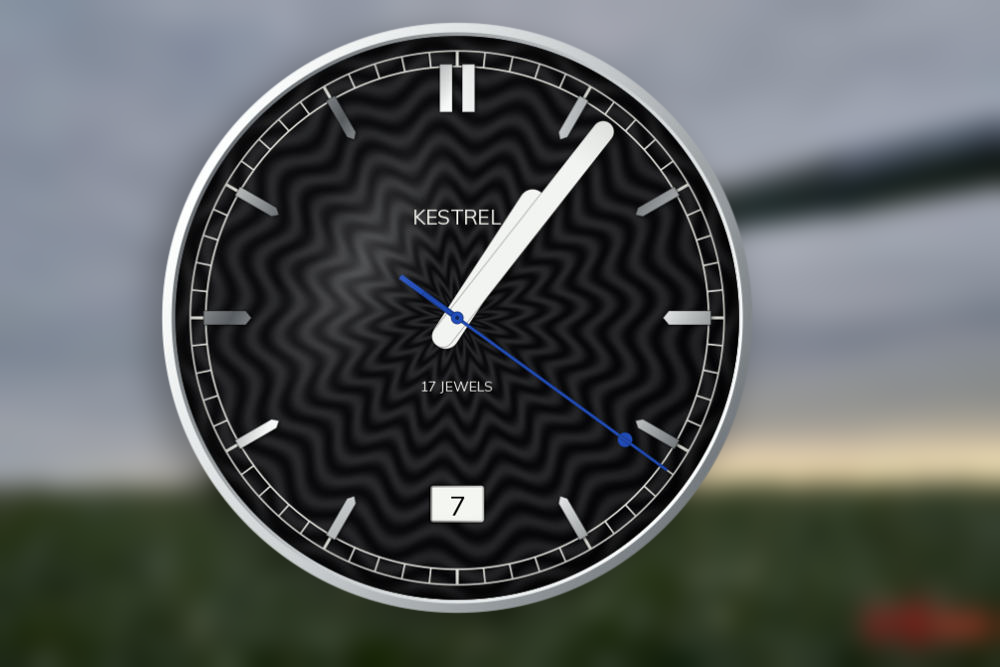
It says 1.06.21
